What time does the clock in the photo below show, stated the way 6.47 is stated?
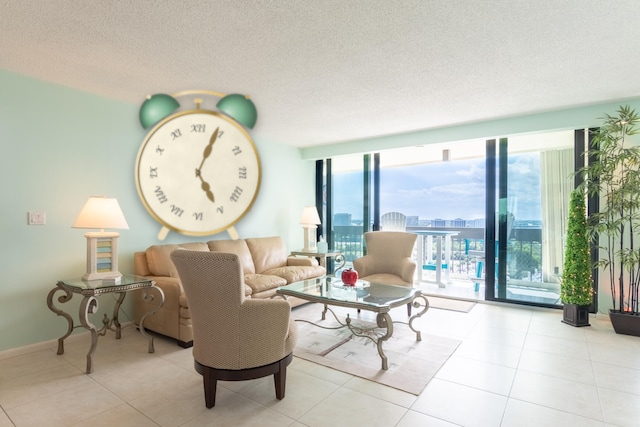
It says 5.04
